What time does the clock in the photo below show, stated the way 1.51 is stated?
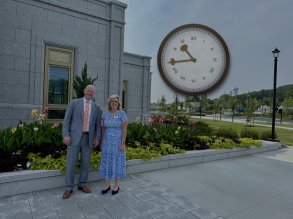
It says 10.44
